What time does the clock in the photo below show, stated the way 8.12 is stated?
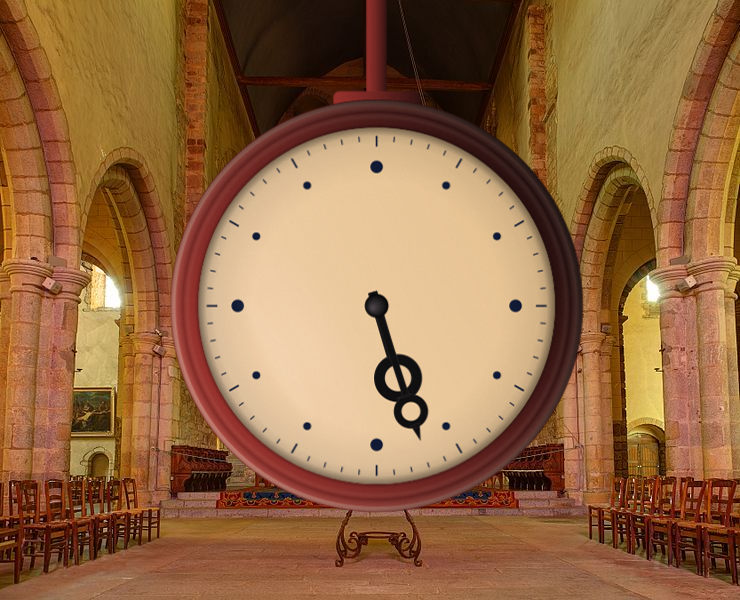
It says 5.27
